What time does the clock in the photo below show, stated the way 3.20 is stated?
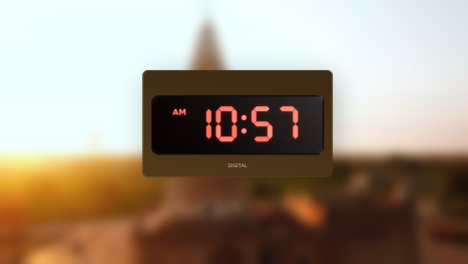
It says 10.57
